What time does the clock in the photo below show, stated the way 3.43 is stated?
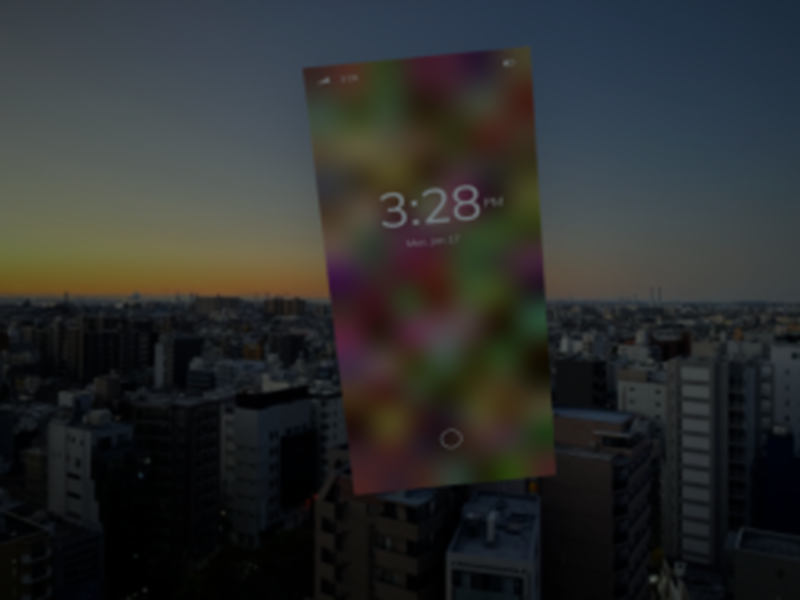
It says 3.28
